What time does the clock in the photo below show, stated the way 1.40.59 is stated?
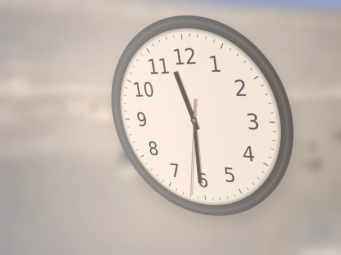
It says 11.30.32
